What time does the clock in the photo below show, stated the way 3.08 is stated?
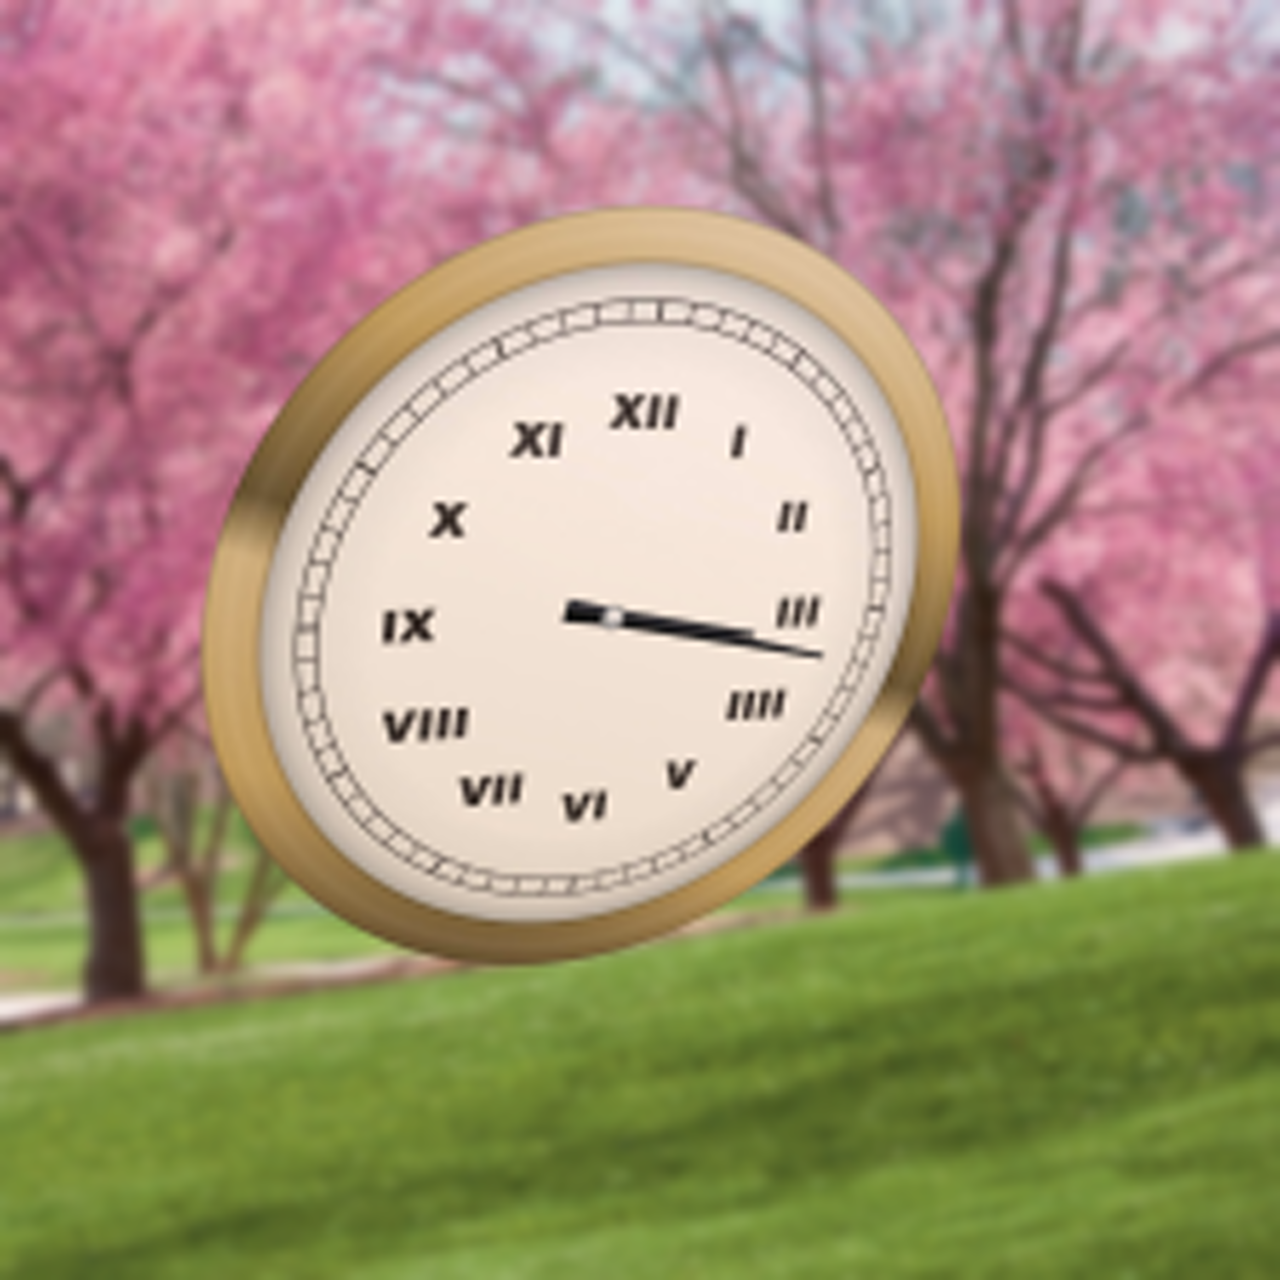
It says 3.17
